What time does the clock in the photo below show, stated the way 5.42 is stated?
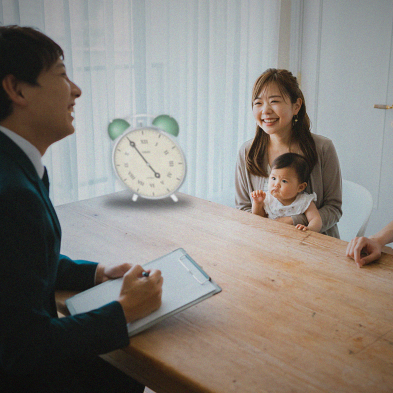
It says 4.55
